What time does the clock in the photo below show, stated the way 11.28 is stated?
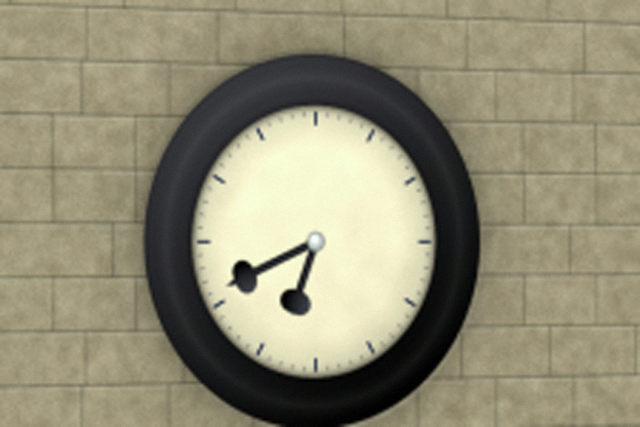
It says 6.41
